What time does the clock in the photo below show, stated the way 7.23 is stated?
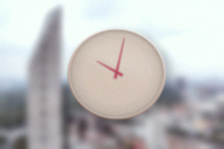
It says 10.02
